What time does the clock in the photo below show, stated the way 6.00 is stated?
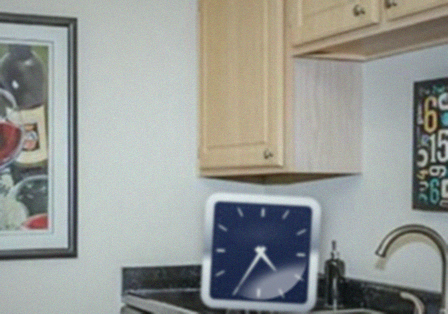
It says 4.35
